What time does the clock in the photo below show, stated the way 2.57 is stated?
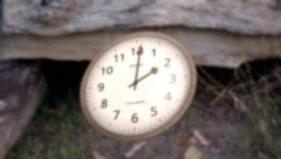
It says 2.01
